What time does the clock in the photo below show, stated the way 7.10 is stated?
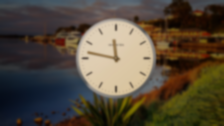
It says 11.47
